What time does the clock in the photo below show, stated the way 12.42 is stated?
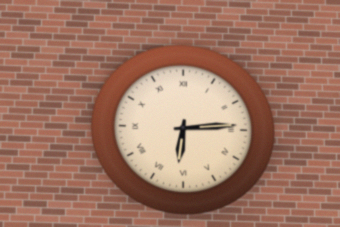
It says 6.14
